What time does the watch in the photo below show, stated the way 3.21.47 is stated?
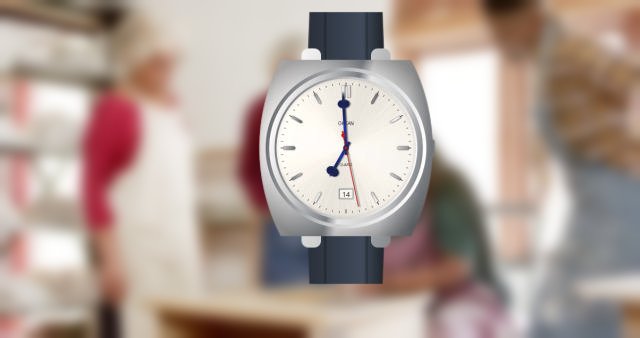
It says 6.59.28
